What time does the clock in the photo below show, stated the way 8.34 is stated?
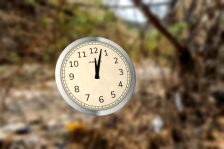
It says 12.03
